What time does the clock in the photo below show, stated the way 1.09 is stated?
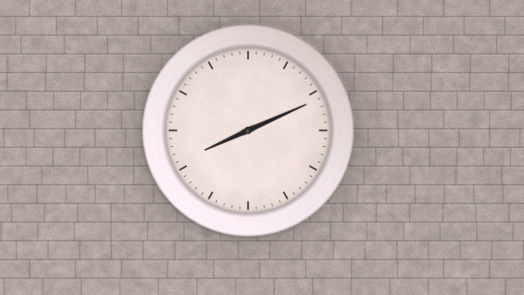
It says 8.11
